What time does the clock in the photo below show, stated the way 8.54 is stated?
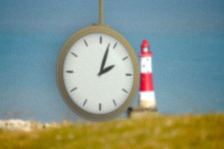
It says 2.03
